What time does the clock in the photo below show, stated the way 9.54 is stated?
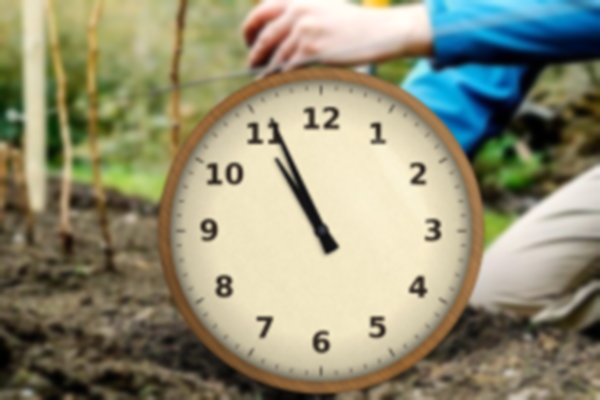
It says 10.56
